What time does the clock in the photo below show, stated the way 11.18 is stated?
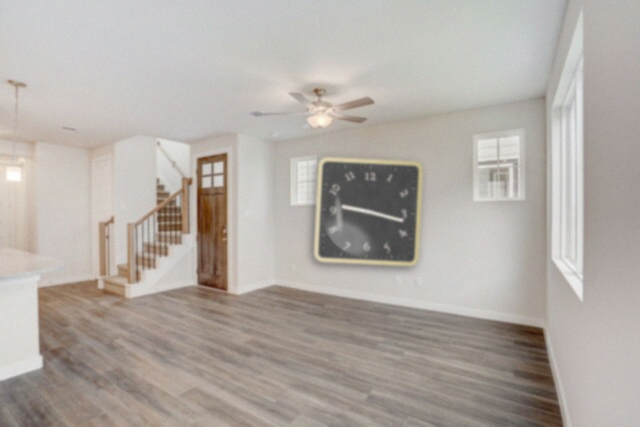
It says 9.17
